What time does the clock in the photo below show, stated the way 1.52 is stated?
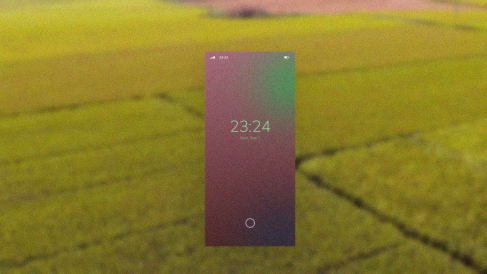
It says 23.24
